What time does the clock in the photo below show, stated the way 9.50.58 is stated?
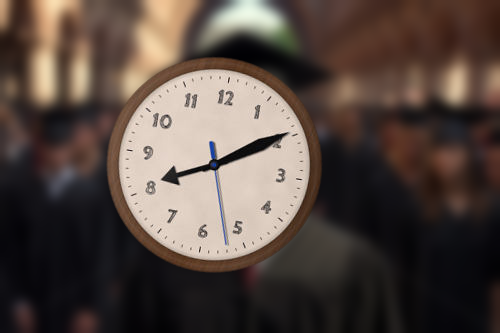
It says 8.09.27
